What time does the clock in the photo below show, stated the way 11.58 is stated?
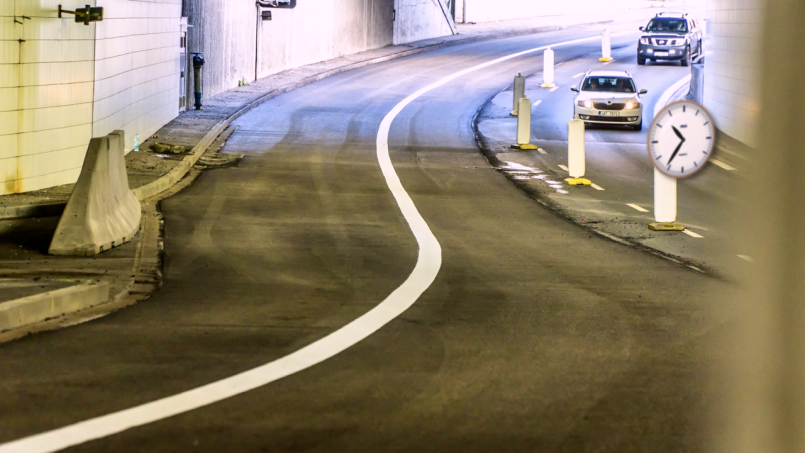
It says 10.36
